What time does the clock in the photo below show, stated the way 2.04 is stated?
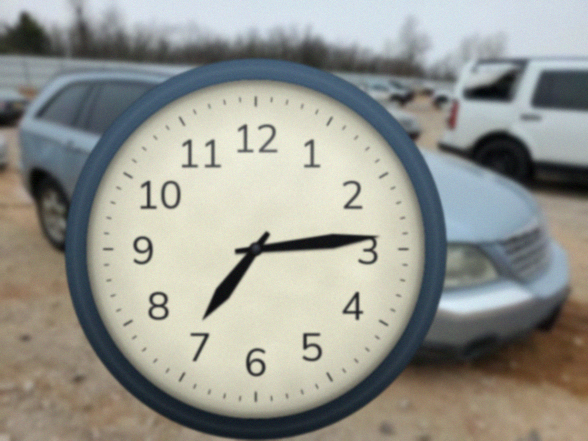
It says 7.14
